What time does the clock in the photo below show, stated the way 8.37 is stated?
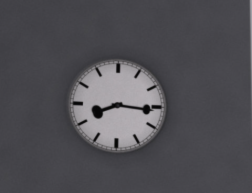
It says 8.16
